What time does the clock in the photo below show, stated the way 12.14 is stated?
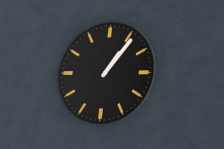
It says 1.06
